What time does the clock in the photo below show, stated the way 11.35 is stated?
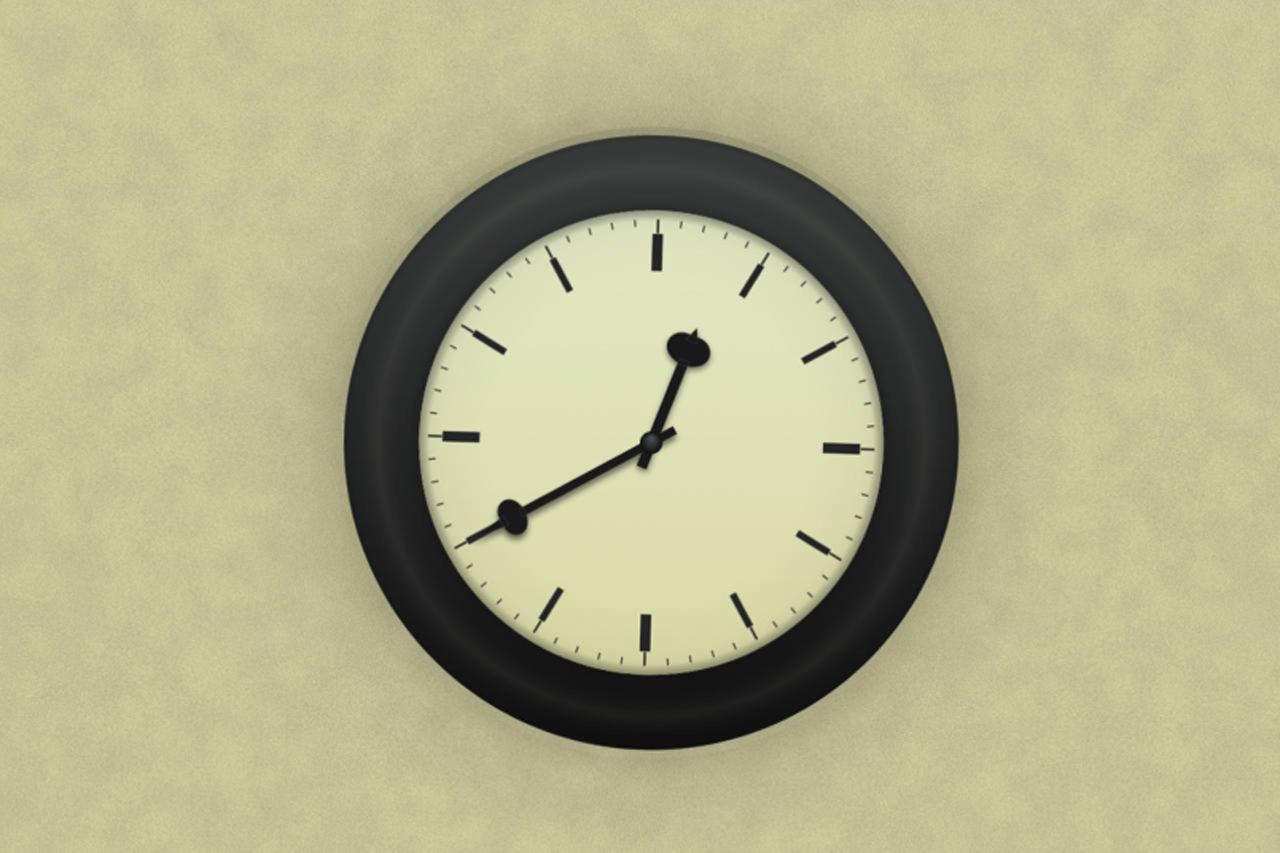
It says 12.40
